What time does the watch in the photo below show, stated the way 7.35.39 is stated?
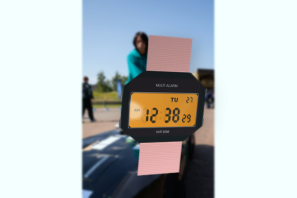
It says 12.38.29
